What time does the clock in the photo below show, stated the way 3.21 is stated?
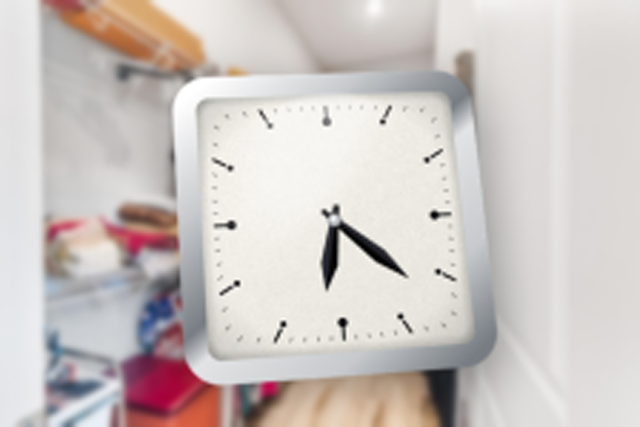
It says 6.22
